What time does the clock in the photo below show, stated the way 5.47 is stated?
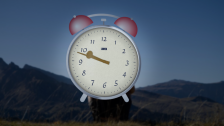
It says 9.48
